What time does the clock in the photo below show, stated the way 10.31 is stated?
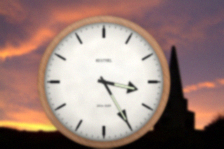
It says 3.25
